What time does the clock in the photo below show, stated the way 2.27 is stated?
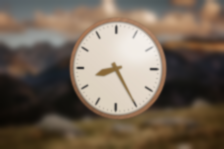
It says 8.25
